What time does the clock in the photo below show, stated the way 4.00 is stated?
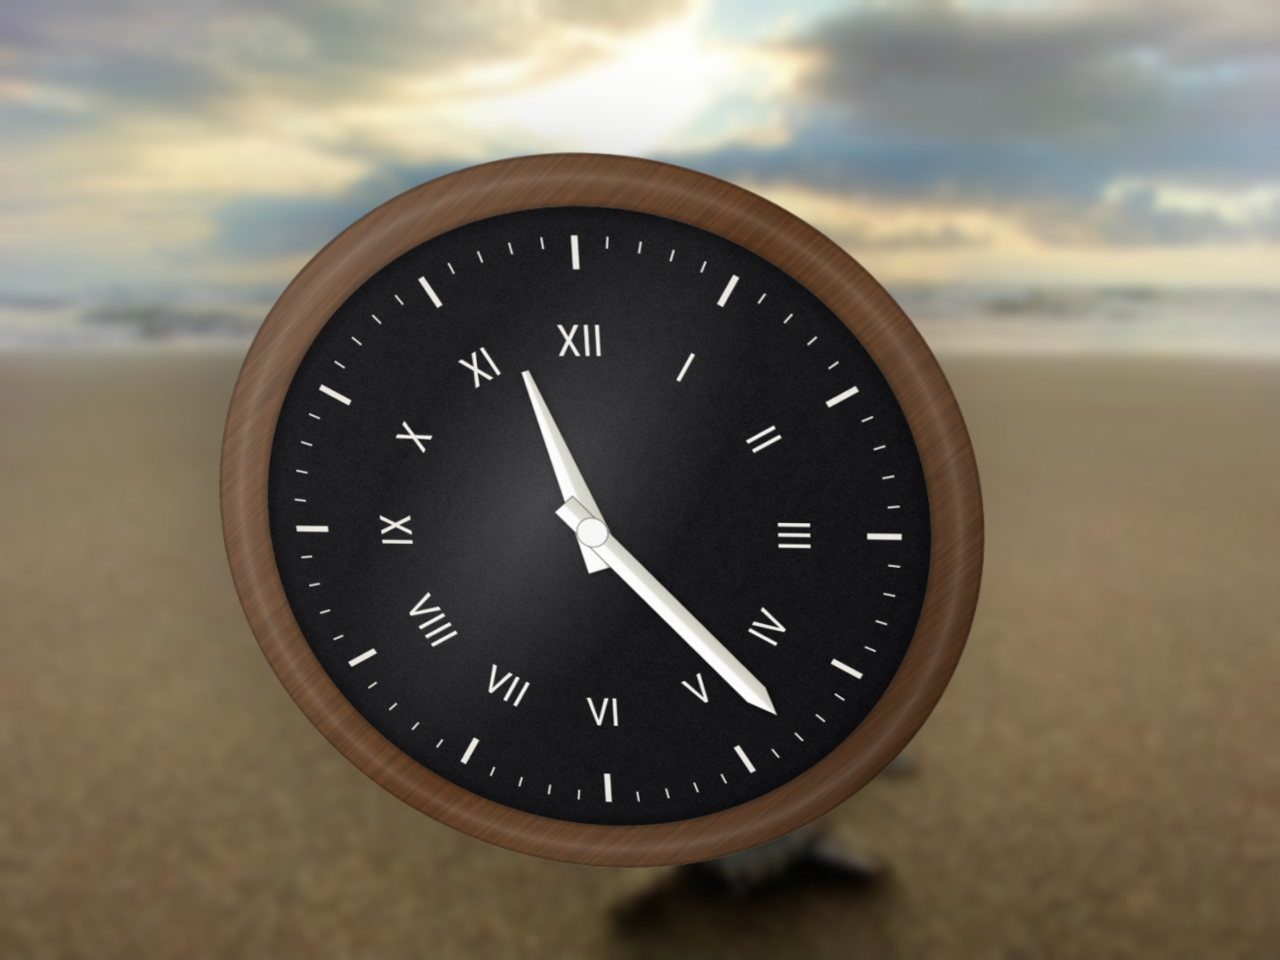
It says 11.23
